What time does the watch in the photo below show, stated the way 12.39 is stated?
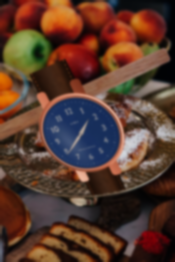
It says 1.39
